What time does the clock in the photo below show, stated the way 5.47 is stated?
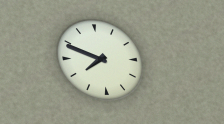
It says 7.49
